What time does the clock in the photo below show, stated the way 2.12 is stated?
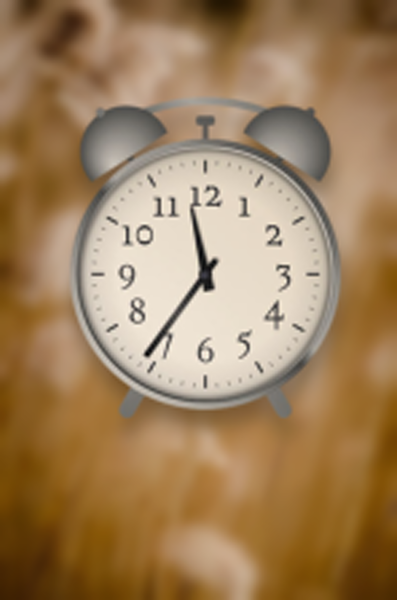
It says 11.36
